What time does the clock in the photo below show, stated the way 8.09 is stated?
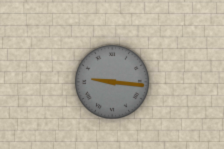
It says 9.16
